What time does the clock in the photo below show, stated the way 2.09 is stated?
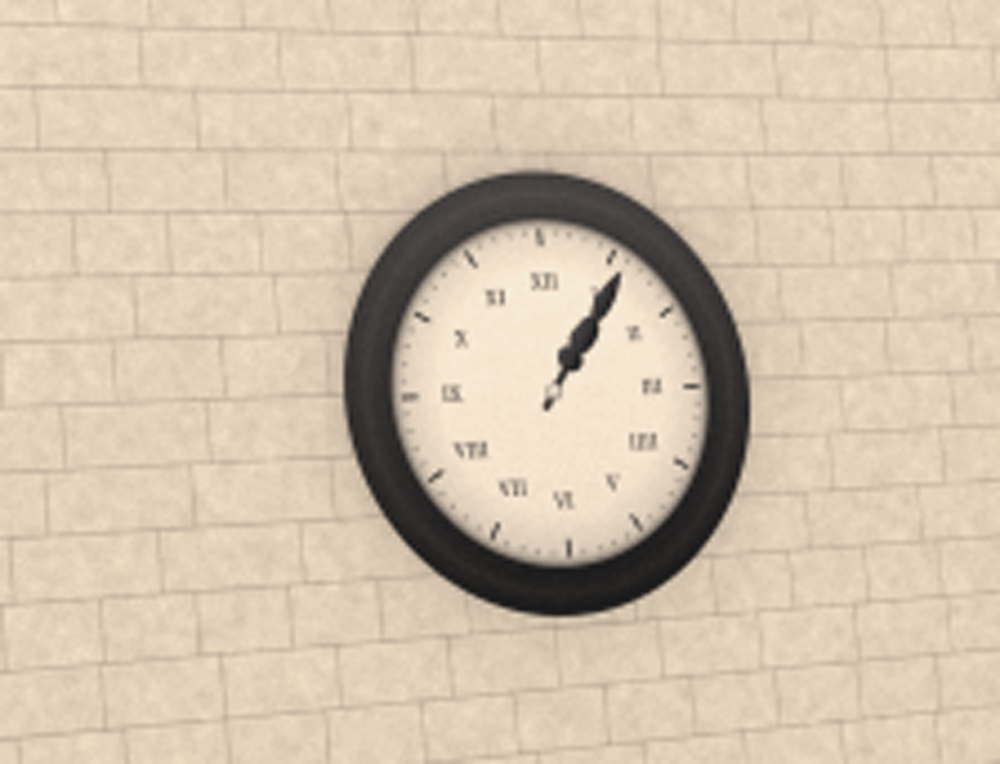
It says 1.06
